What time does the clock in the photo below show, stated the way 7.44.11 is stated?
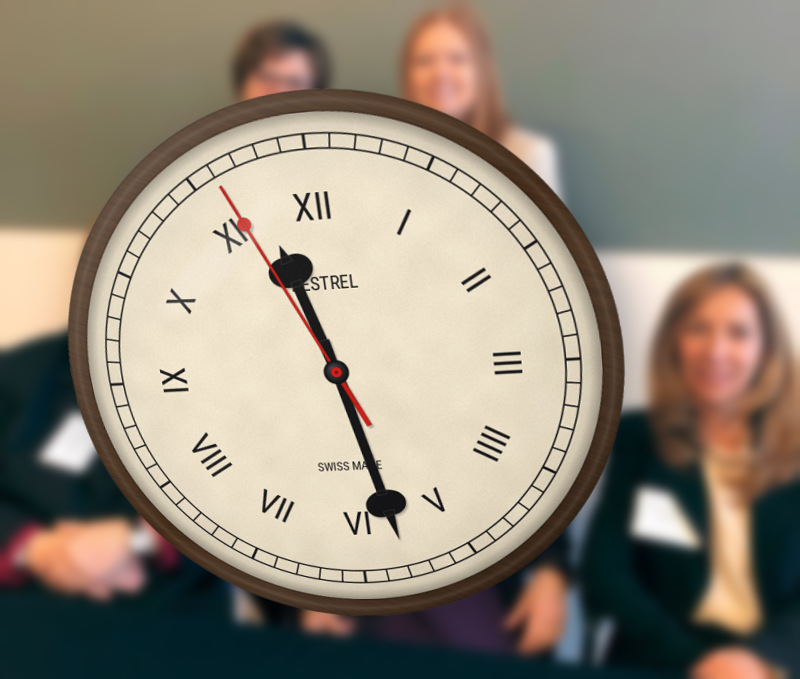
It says 11.27.56
